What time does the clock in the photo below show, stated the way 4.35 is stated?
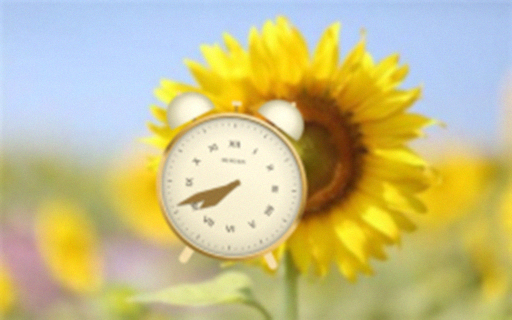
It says 7.41
